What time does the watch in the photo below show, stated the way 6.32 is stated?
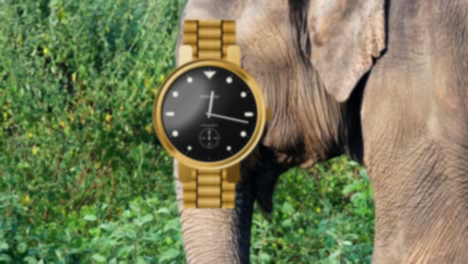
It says 12.17
